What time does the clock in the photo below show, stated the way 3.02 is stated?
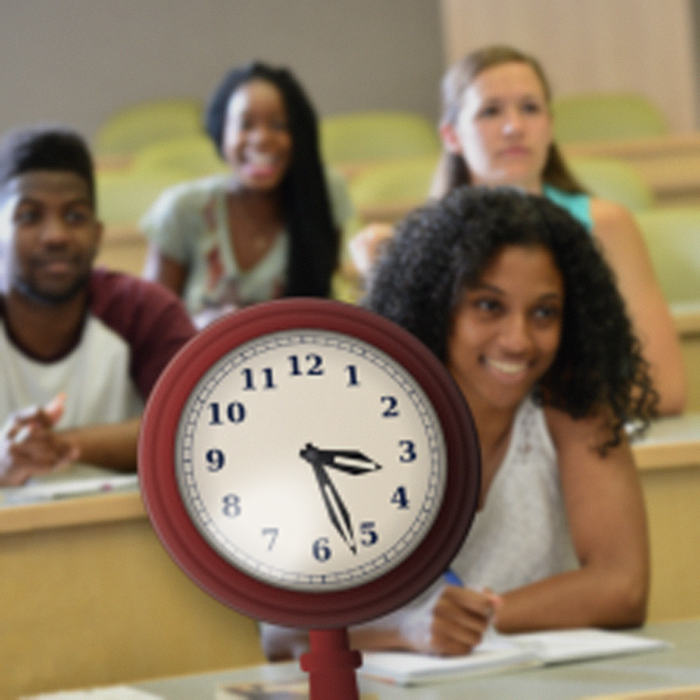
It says 3.27
